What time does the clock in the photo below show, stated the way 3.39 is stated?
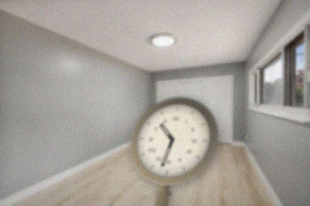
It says 10.32
